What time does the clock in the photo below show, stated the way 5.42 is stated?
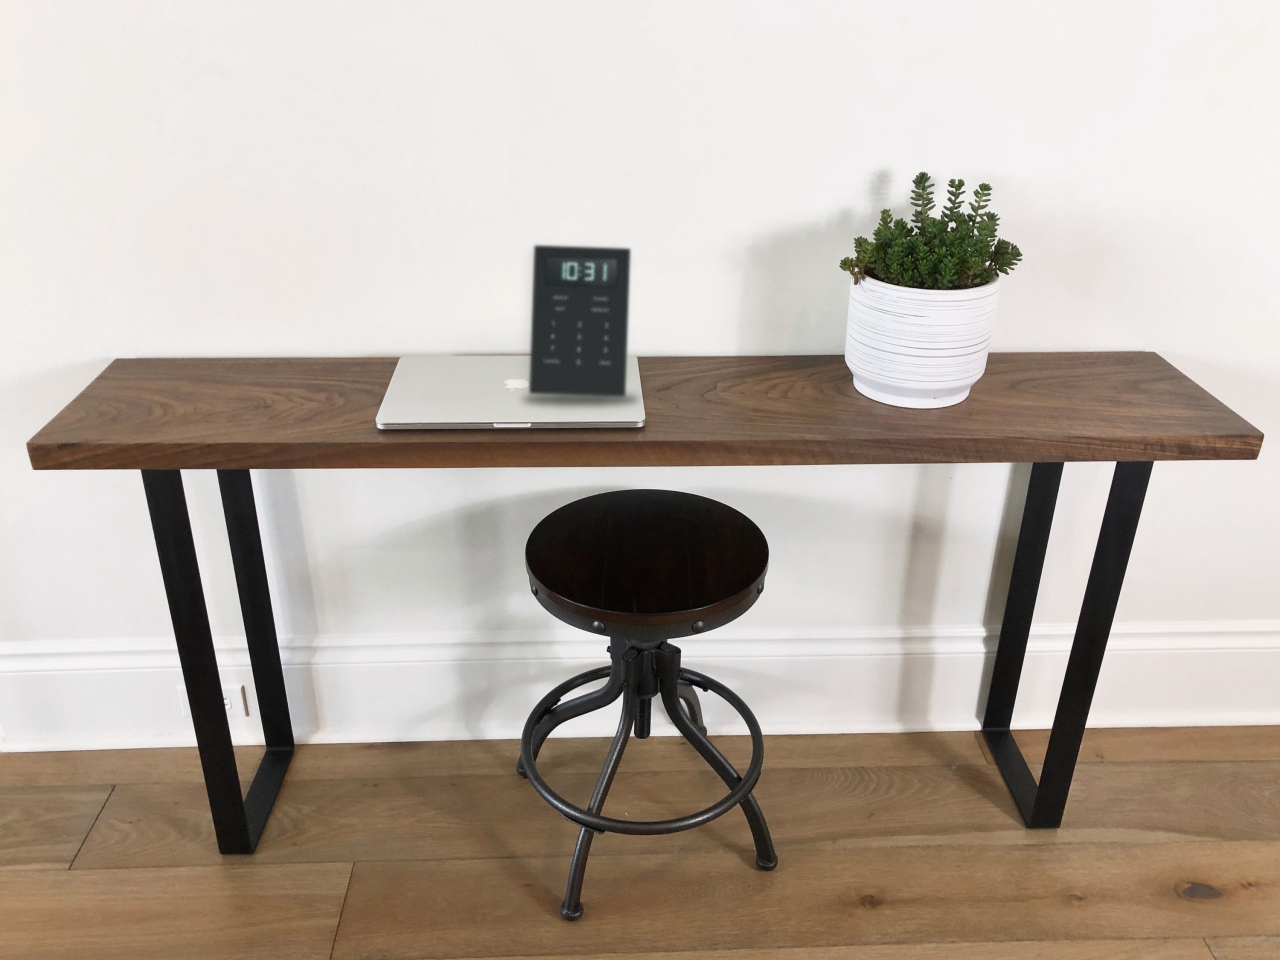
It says 10.31
